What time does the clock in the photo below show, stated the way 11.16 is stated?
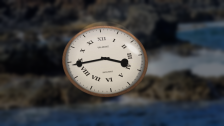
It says 3.44
